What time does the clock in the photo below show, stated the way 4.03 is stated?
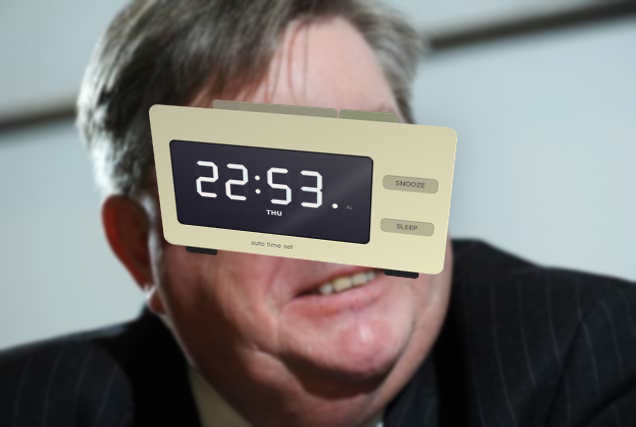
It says 22.53
